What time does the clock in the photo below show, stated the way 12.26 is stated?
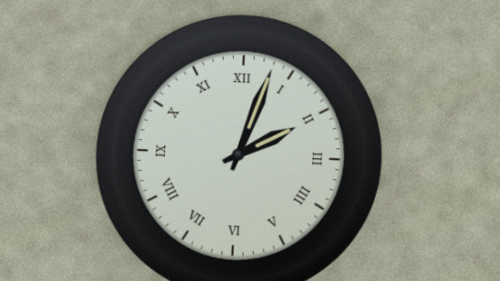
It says 2.03
